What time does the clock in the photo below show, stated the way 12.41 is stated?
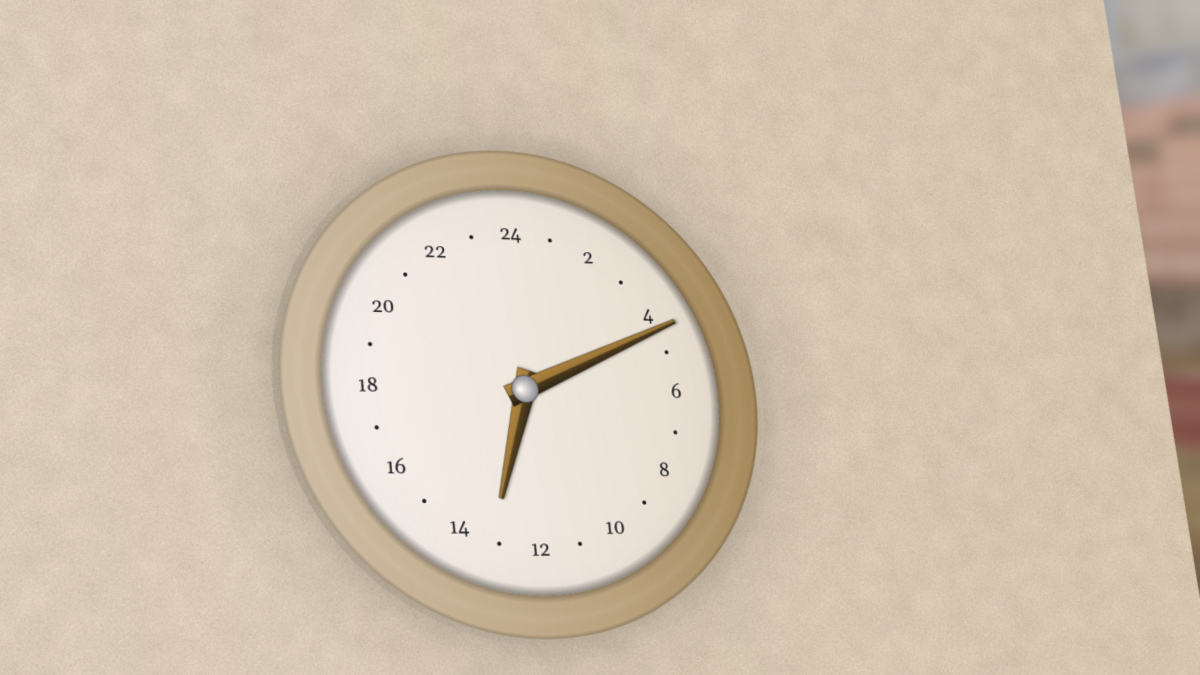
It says 13.11
